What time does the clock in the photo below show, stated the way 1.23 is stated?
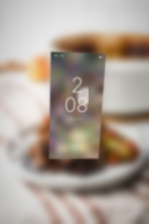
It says 2.08
